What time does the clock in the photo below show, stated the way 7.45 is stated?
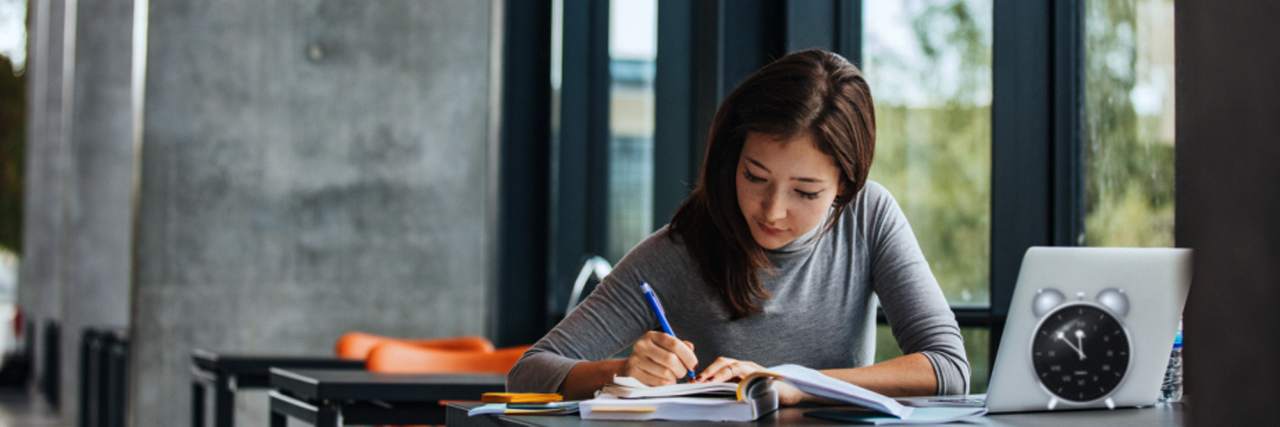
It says 11.52
